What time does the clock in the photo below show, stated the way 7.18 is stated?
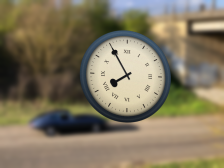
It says 7.55
